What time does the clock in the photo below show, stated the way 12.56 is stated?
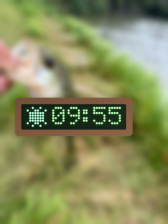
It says 9.55
